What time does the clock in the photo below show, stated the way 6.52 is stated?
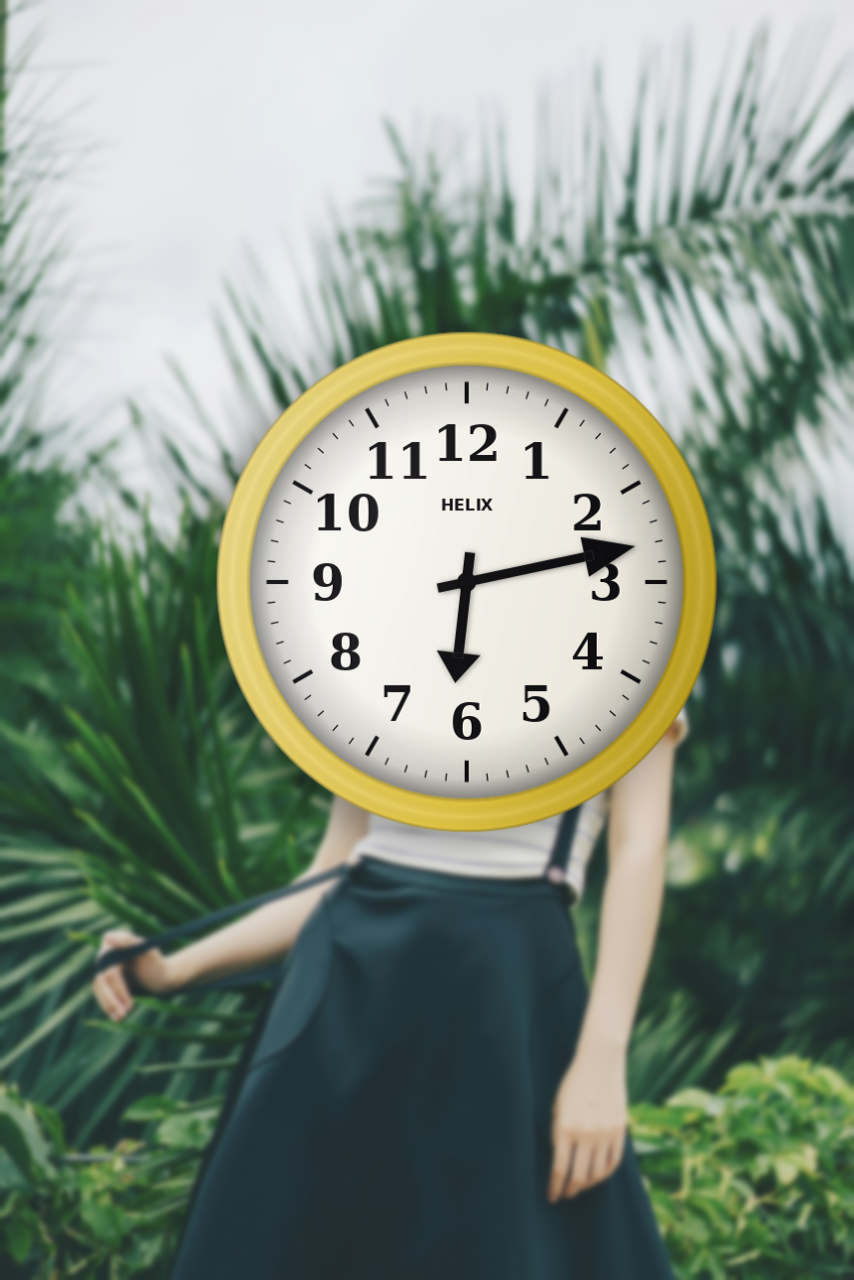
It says 6.13
